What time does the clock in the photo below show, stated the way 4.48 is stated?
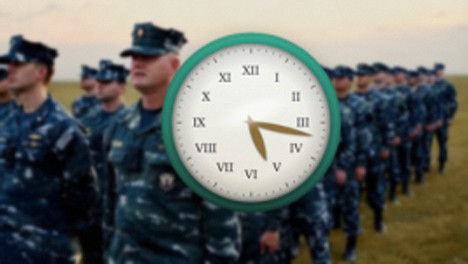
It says 5.17
